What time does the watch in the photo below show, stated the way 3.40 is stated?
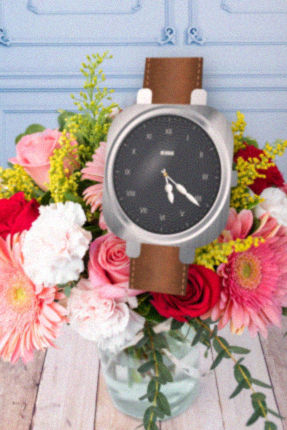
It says 5.21
